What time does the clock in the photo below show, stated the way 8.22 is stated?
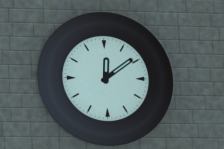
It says 12.09
